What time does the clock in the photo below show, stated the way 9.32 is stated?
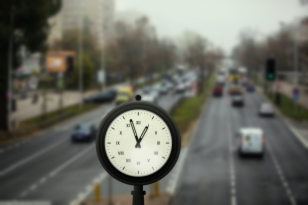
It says 12.57
